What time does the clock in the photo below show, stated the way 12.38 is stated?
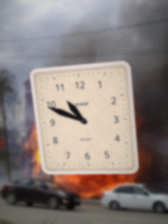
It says 10.49
